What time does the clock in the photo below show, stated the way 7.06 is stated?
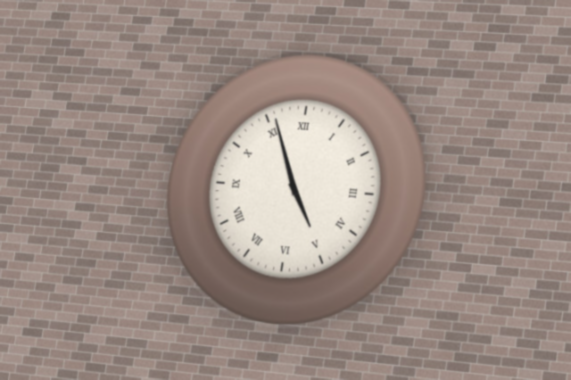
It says 4.56
